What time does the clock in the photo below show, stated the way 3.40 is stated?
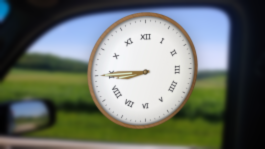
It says 8.45
